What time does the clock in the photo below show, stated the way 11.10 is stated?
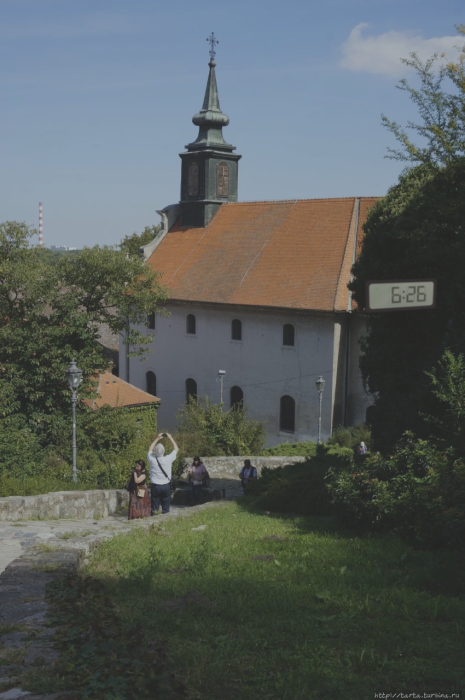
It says 6.26
